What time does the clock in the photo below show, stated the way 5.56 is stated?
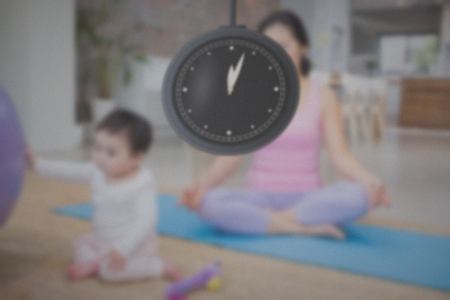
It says 12.03
